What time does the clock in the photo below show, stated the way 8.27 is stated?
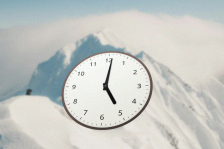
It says 5.01
